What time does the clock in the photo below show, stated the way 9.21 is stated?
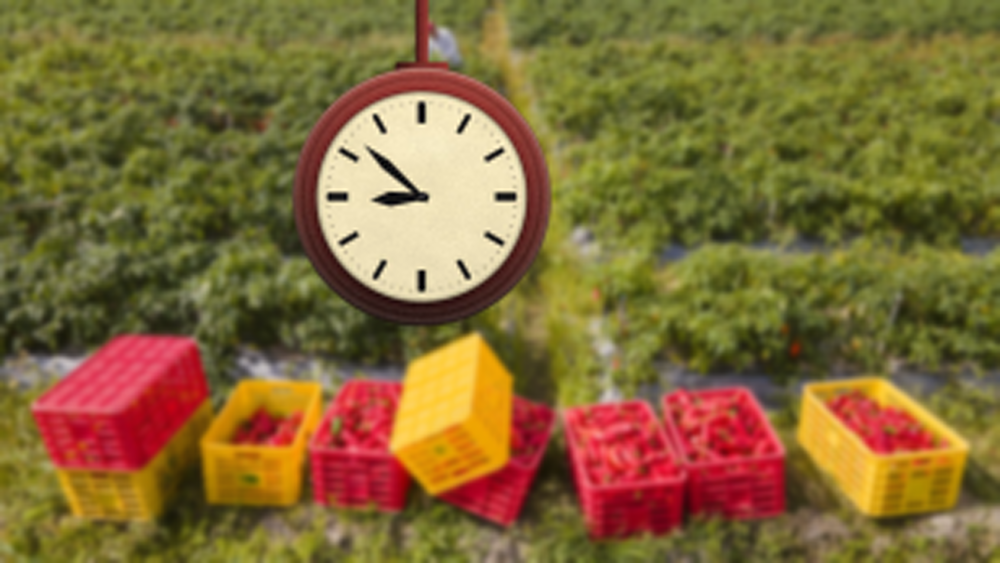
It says 8.52
